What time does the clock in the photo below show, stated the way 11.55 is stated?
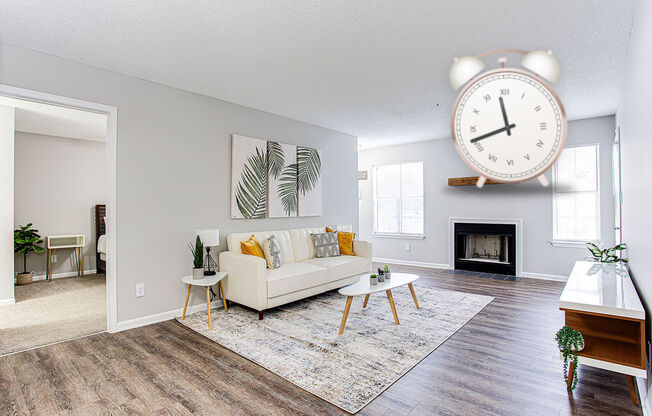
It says 11.42
